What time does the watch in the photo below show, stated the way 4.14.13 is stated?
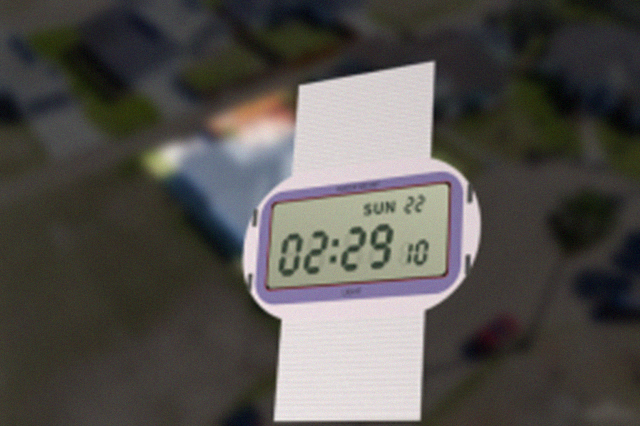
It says 2.29.10
